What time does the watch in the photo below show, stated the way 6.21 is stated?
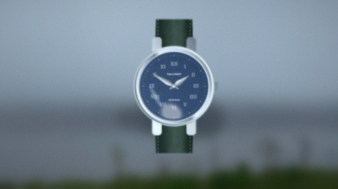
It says 1.50
